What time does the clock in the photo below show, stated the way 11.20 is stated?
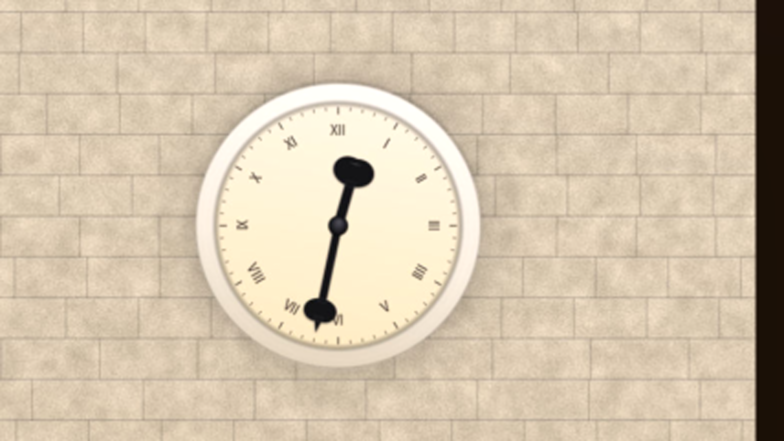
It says 12.32
